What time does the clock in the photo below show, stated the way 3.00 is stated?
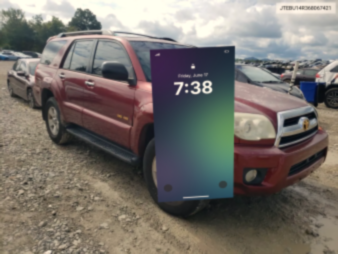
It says 7.38
